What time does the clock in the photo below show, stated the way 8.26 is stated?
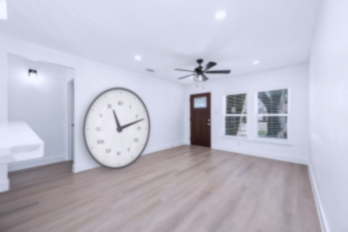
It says 11.12
